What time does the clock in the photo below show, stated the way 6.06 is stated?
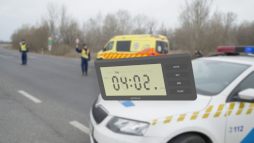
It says 4.02
